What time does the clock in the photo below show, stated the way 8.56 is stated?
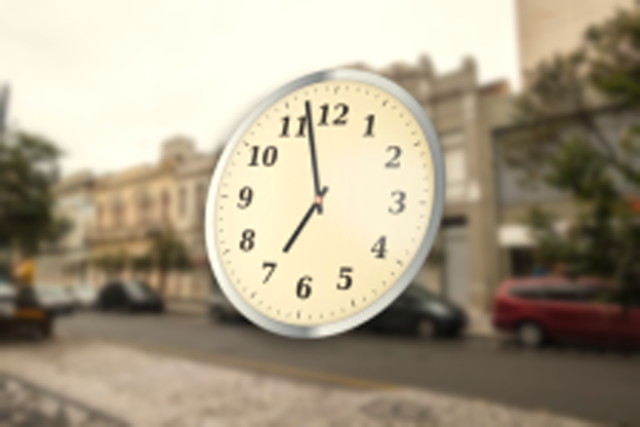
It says 6.57
